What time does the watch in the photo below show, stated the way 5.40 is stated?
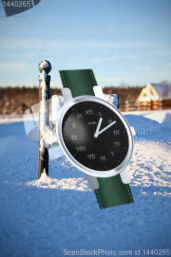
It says 1.11
